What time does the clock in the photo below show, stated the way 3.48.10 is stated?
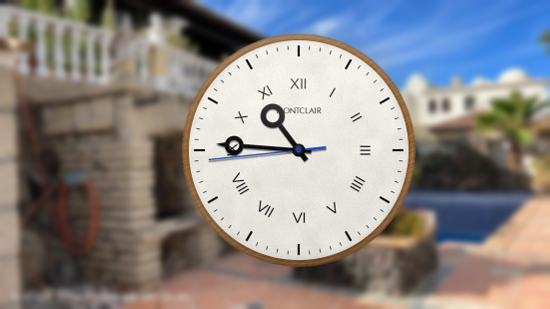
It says 10.45.44
